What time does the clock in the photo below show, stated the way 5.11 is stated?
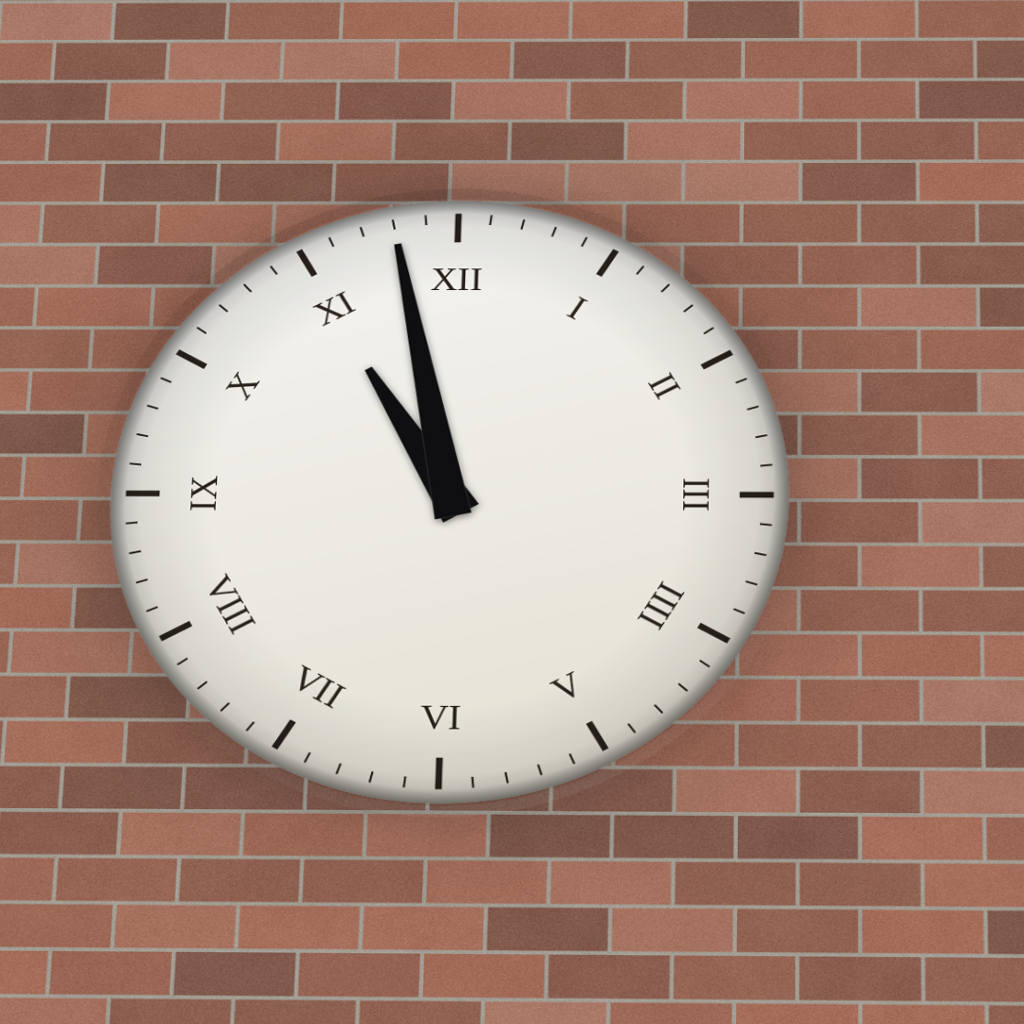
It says 10.58
